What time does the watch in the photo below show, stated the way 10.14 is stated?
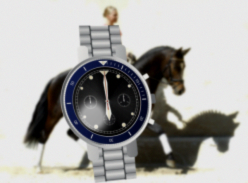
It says 6.00
